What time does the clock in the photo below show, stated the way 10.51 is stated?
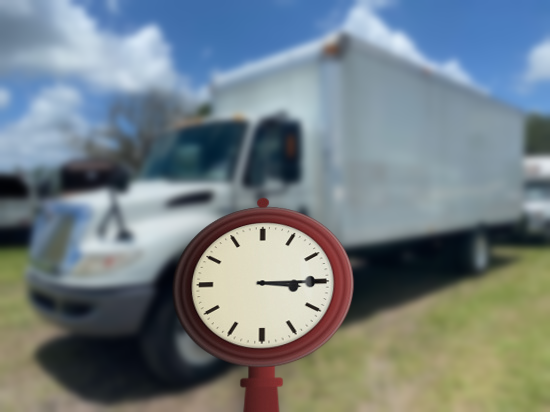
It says 3.15
